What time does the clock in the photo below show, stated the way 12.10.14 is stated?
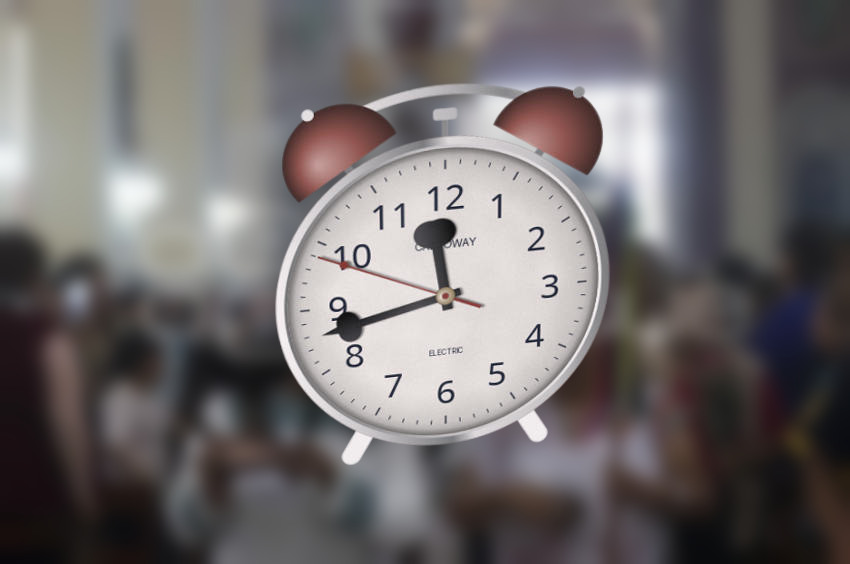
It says 11.42.49
